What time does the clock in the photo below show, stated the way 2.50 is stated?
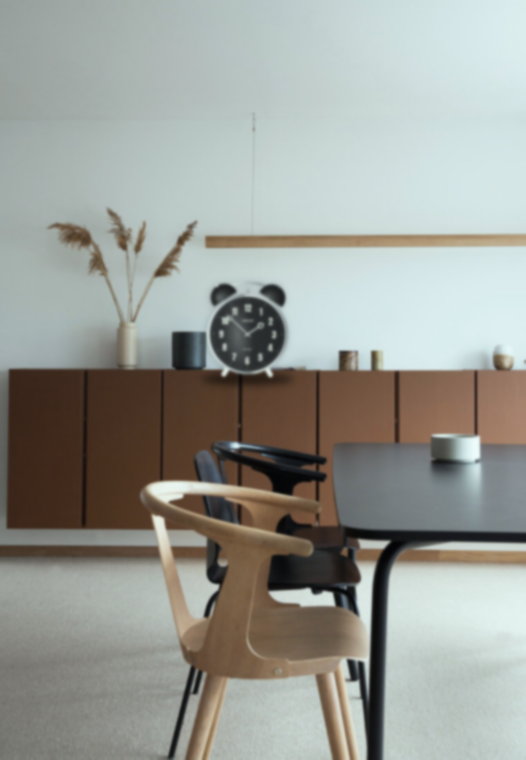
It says 1.52
